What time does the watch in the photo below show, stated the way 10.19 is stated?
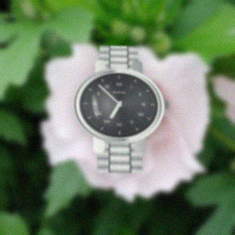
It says 6.53
